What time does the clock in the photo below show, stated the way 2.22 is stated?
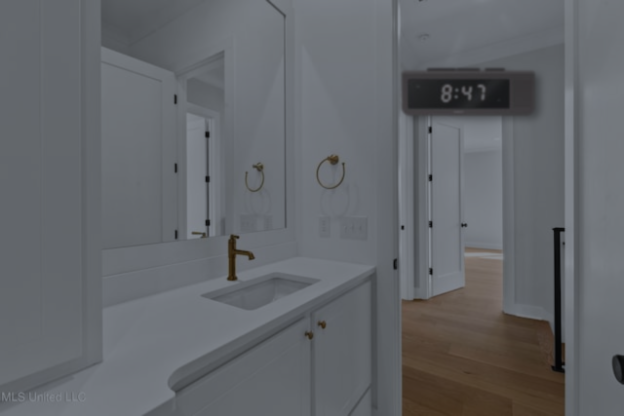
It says 8.47
